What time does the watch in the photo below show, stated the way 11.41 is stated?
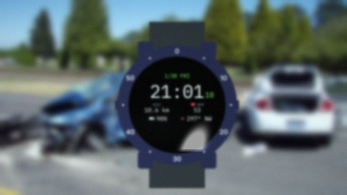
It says 21.01
